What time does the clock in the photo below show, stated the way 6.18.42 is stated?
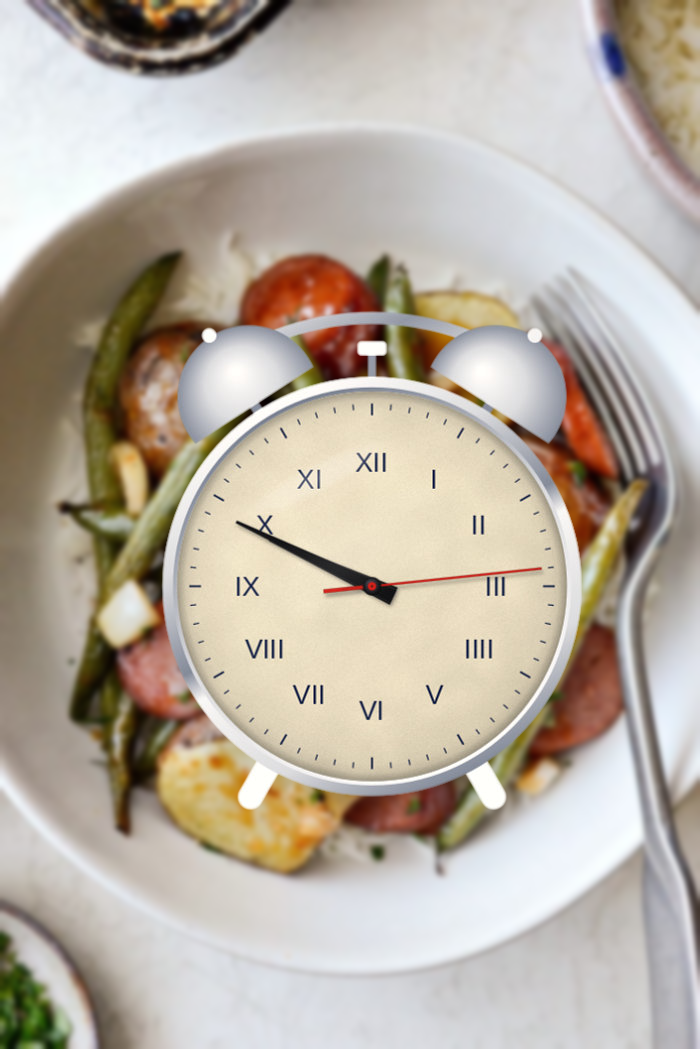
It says 9.49.14
